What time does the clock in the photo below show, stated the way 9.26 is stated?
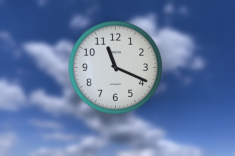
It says 11.19
